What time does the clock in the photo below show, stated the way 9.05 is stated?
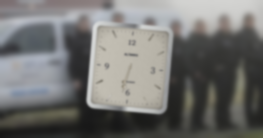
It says 6.32
